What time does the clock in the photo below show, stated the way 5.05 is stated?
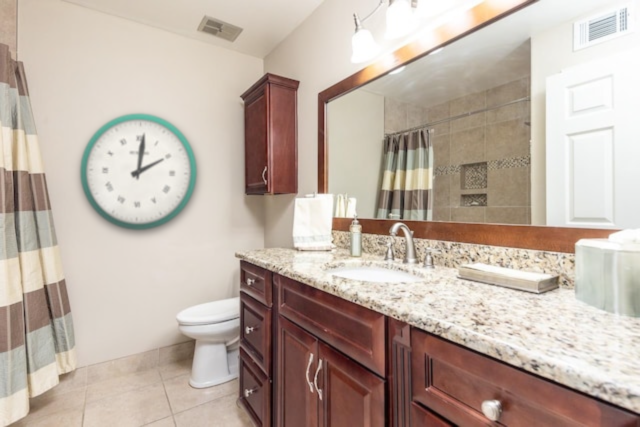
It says 2.01
